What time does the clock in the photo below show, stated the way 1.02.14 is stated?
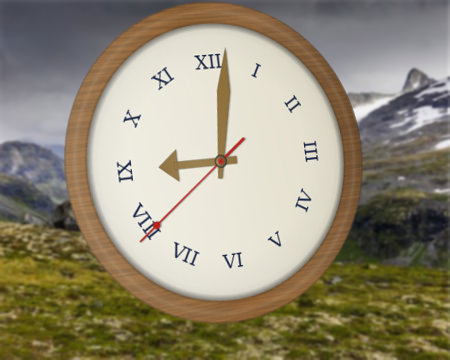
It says 9.01.39
